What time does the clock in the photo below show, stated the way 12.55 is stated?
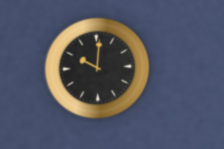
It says 10.01
